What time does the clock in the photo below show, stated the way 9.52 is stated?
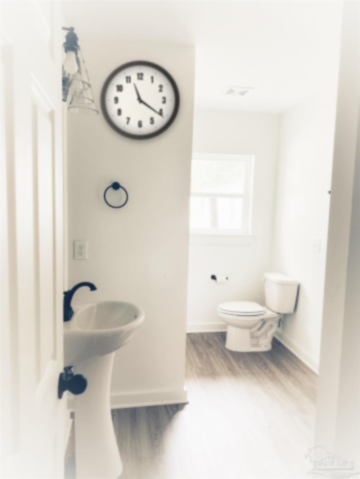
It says 11.21
